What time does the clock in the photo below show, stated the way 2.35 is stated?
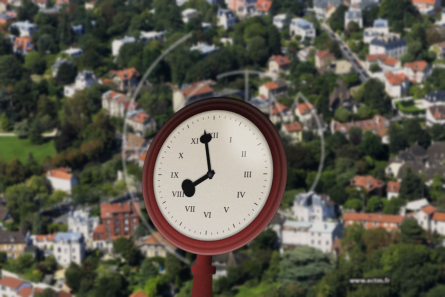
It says 7.58
